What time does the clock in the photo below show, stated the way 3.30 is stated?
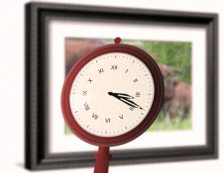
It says 3.19
